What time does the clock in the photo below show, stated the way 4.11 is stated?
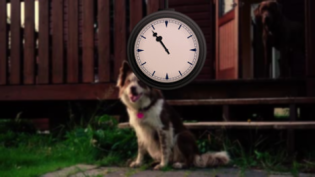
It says 10.54
